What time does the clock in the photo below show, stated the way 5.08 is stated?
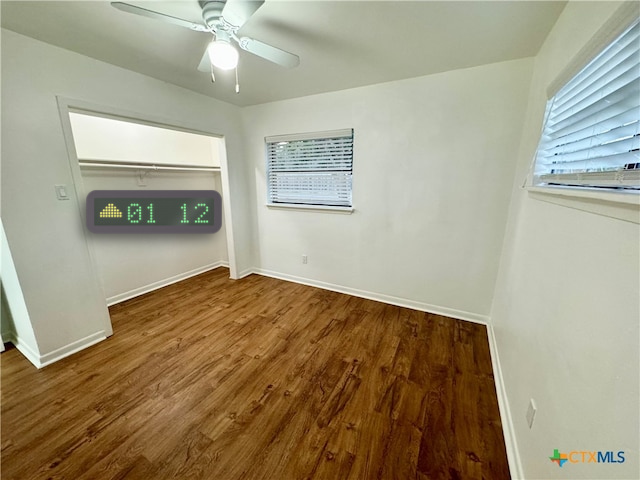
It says 1.12
